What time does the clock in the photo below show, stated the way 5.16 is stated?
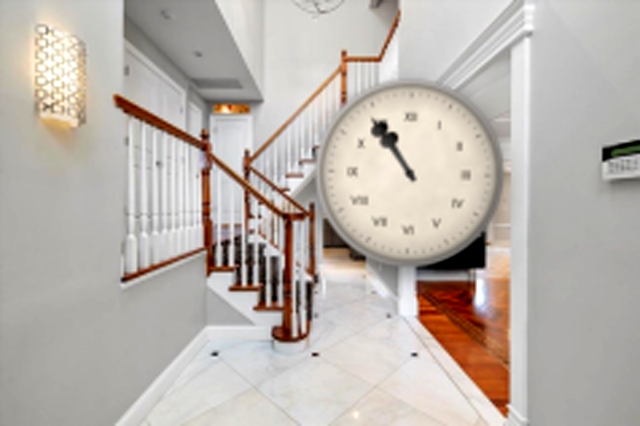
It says 10.54
